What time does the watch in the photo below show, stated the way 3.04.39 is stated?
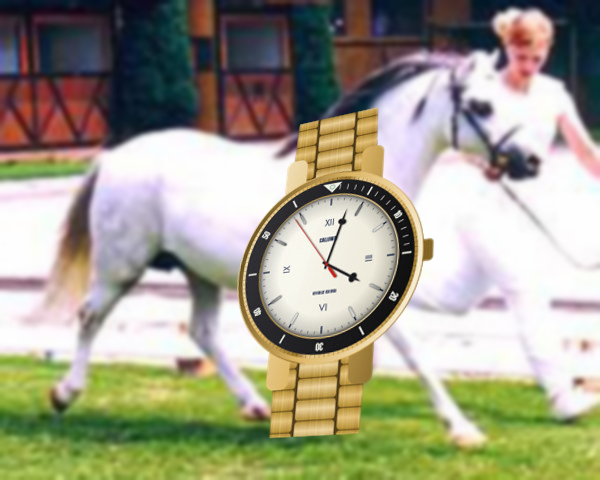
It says 4.02.54
